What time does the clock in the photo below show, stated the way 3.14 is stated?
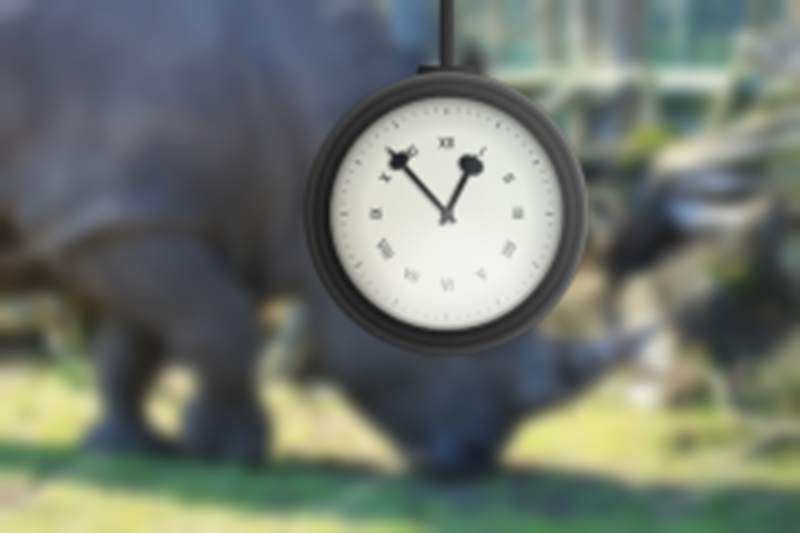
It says 12.53
